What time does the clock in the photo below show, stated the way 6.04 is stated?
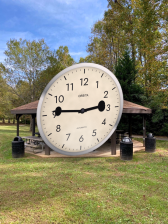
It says 2.46
